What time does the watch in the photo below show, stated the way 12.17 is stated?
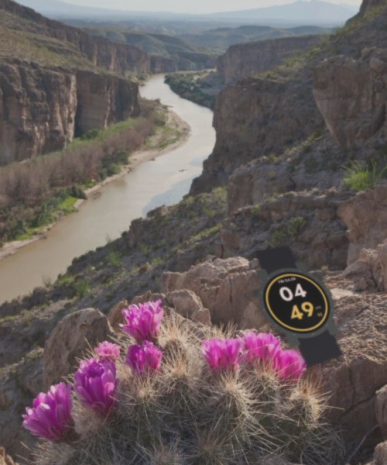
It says 4.49
